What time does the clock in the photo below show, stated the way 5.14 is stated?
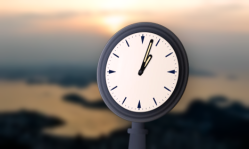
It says 1.03
